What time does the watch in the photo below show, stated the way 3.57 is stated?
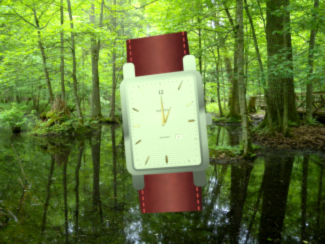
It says 1.00
